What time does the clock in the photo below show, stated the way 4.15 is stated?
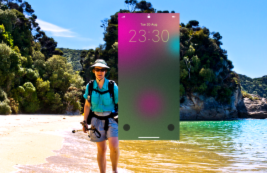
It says 23.30
